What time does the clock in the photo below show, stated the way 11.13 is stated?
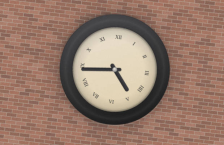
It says 4.44
